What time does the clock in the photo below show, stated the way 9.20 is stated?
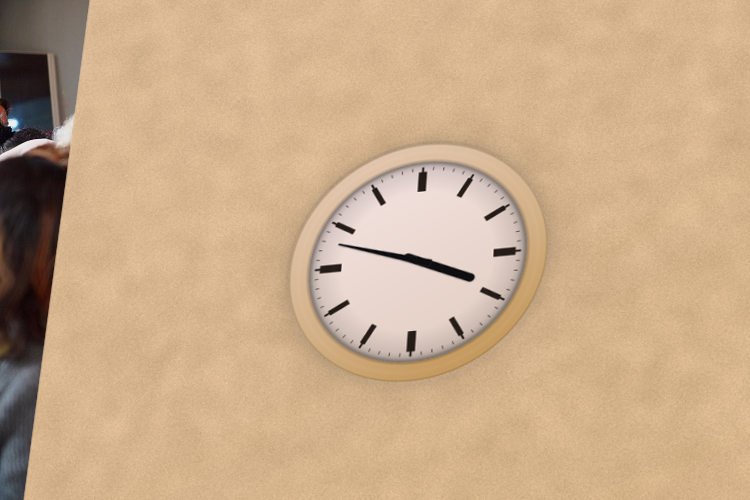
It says 3.48
